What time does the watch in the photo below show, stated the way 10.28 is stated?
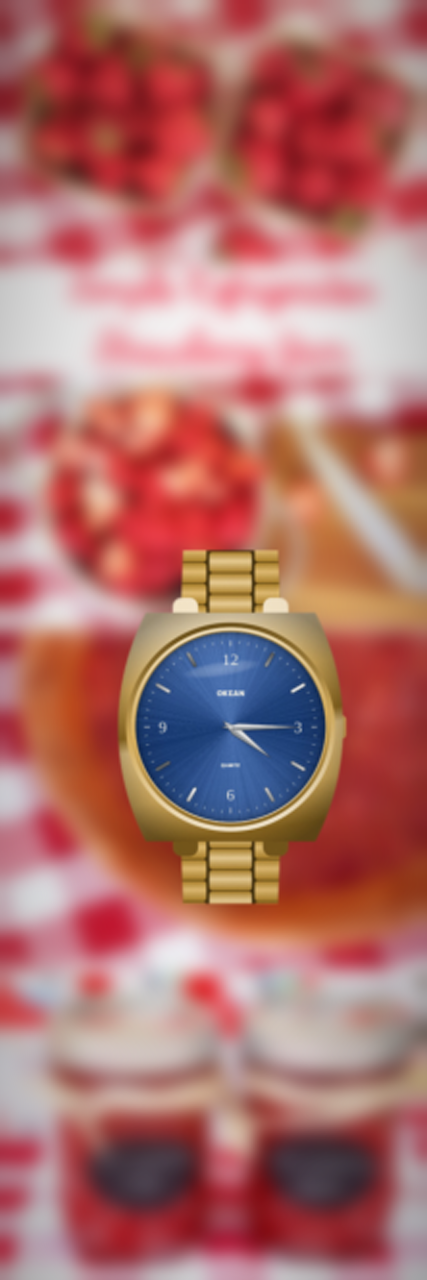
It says 4.15
